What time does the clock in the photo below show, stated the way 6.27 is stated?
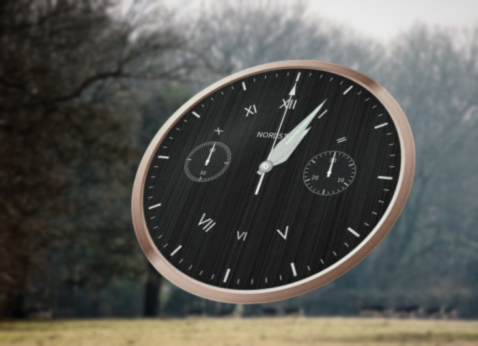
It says 1.04
